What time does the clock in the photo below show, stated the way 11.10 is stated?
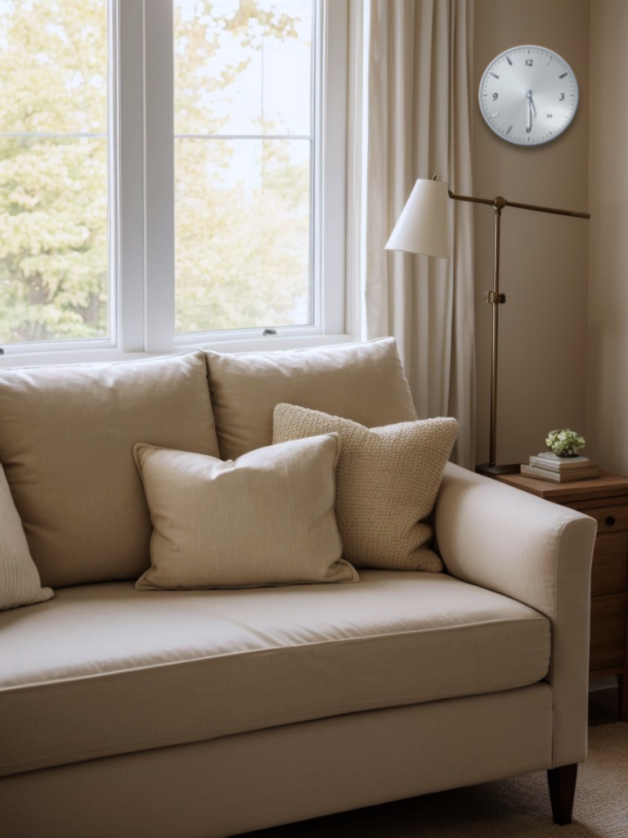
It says 5.30
